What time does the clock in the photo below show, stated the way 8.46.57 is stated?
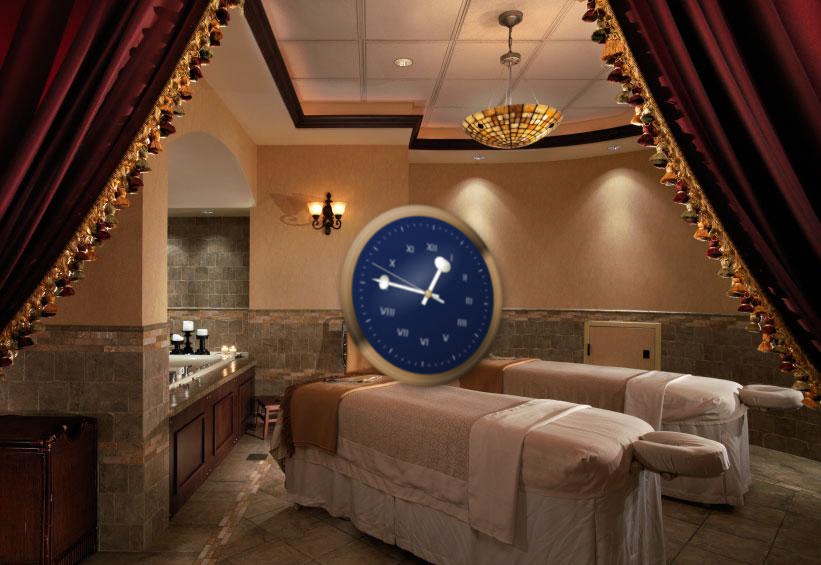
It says 12.45.48
